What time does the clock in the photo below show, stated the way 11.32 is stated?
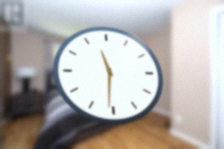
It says 11.31
